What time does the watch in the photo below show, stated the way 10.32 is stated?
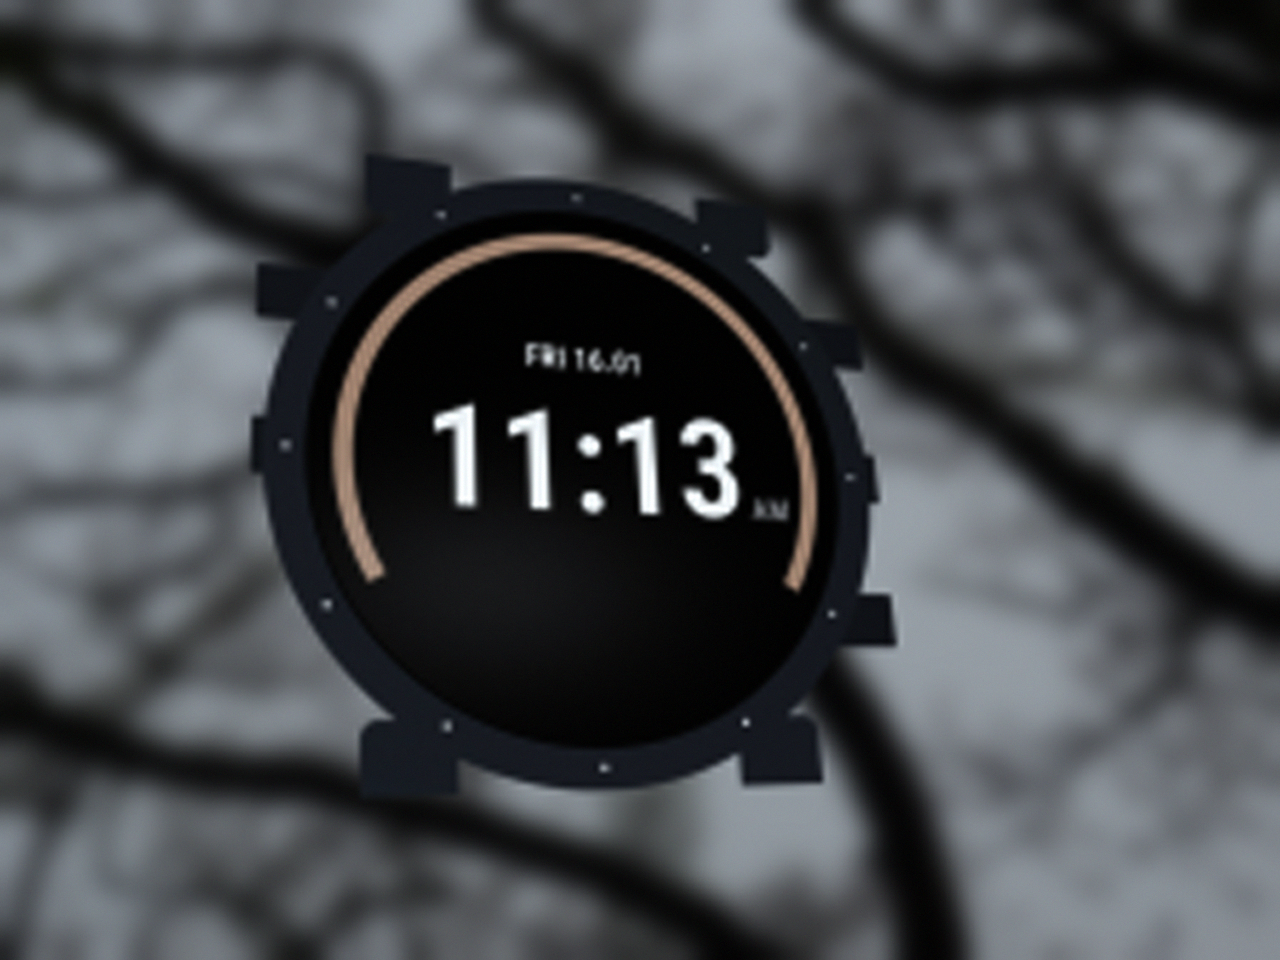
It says 11.13
